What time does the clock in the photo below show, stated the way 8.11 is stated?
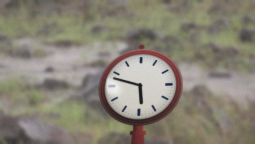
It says 5.48
